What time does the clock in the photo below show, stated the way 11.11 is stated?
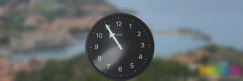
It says 10.55
